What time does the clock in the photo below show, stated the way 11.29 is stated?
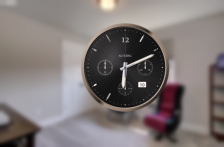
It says 6.11
